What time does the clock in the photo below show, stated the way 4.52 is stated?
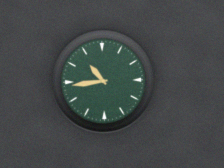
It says 10.44
